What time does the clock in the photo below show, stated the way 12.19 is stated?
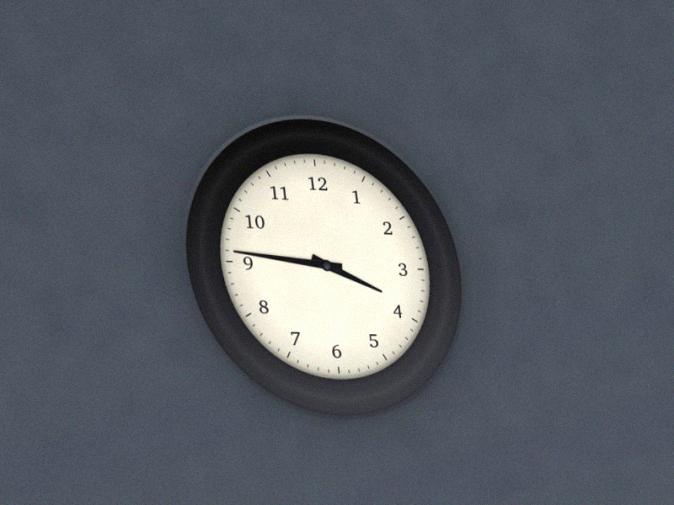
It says 3.46
